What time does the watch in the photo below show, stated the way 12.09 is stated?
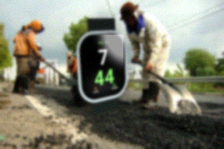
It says 7.44
